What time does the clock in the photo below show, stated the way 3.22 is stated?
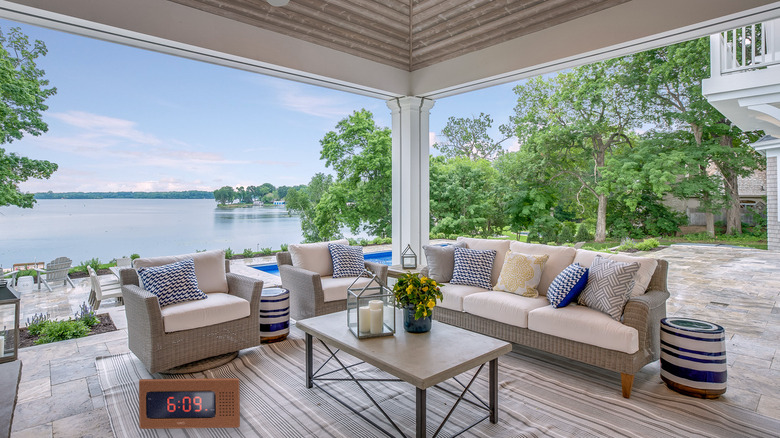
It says 6.09
